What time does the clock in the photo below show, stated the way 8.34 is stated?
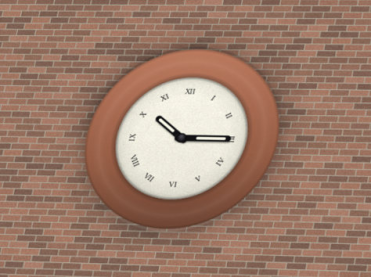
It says 10.15
